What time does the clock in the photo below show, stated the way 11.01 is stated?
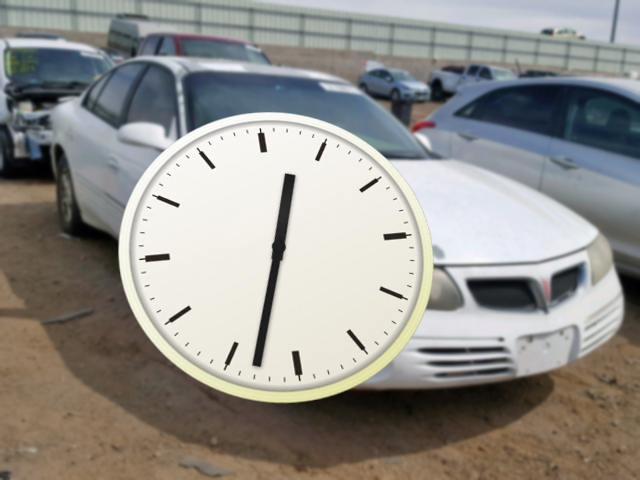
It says 12.33
